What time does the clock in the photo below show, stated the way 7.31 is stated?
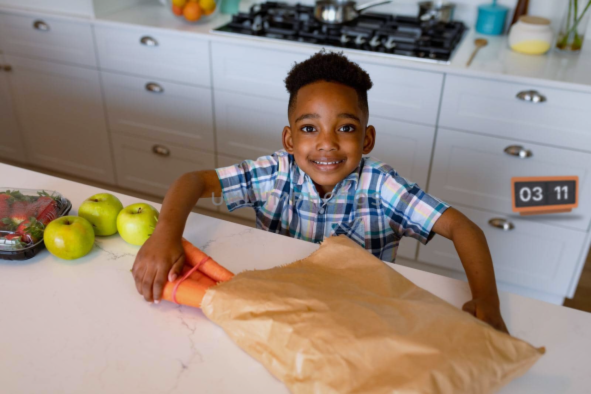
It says 3.11
